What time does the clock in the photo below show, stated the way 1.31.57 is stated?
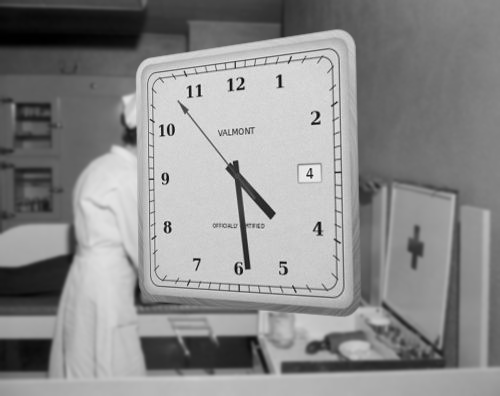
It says 4.28.53
